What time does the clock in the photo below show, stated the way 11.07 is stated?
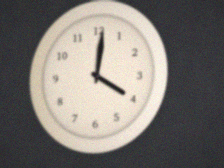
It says 4.01
